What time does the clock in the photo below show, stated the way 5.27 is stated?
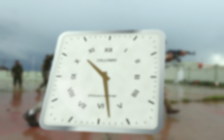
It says 10.28
